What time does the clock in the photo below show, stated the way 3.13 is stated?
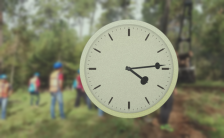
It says 4.14
